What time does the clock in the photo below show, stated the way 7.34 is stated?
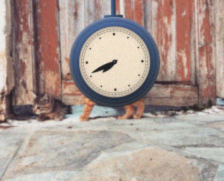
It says 7.41
